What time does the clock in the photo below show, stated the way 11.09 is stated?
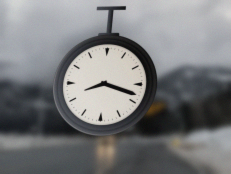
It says 8.18
